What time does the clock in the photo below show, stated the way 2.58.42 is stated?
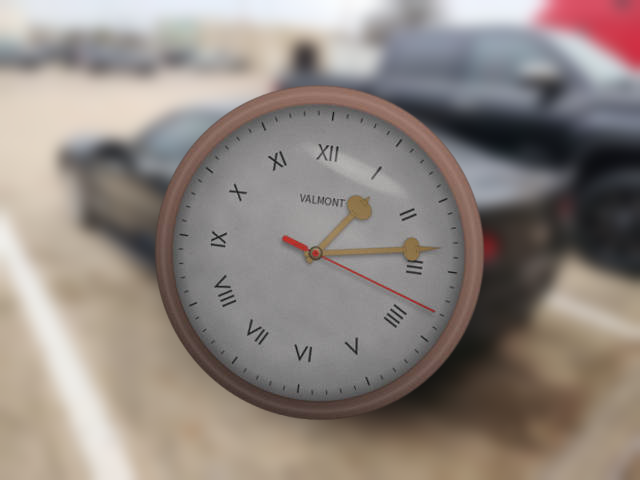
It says 1.13.18
